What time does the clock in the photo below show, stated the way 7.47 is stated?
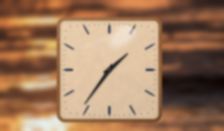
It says 1.36
